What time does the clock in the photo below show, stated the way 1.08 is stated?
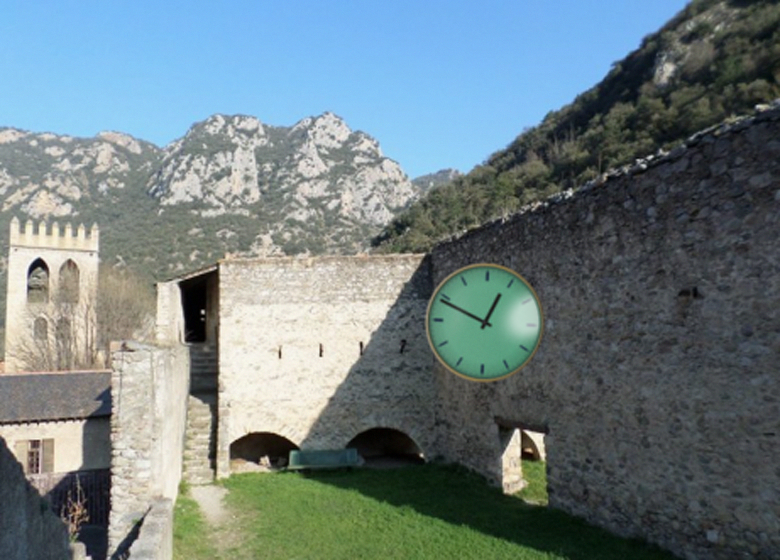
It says 12.49
